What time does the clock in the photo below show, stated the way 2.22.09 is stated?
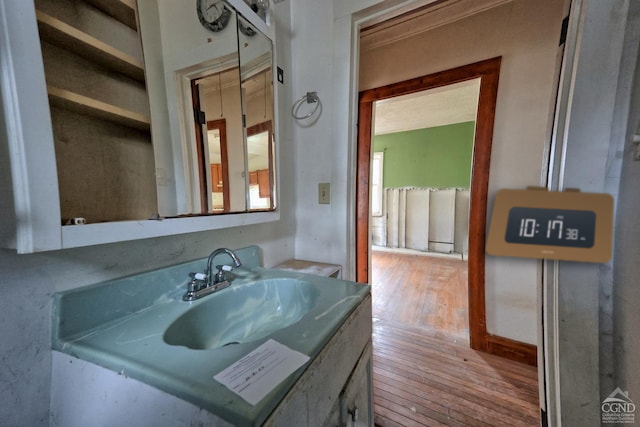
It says 10.17.38
